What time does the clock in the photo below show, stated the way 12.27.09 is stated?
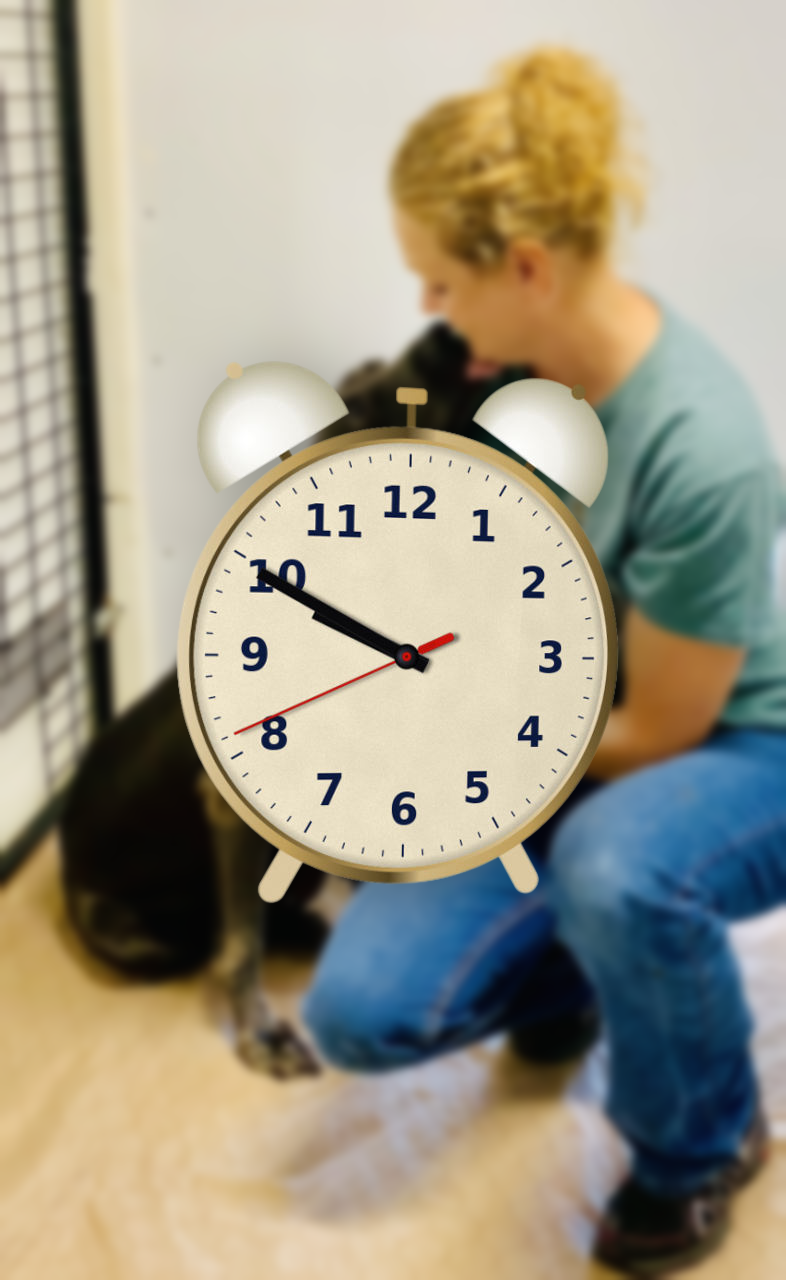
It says 9.49.41
